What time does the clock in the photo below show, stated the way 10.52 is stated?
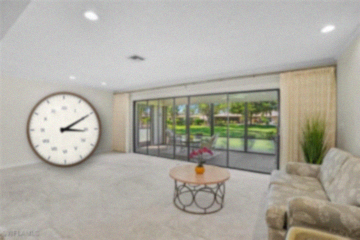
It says 3.10
